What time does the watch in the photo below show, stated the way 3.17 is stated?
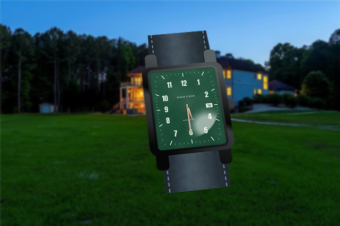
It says 5.30
